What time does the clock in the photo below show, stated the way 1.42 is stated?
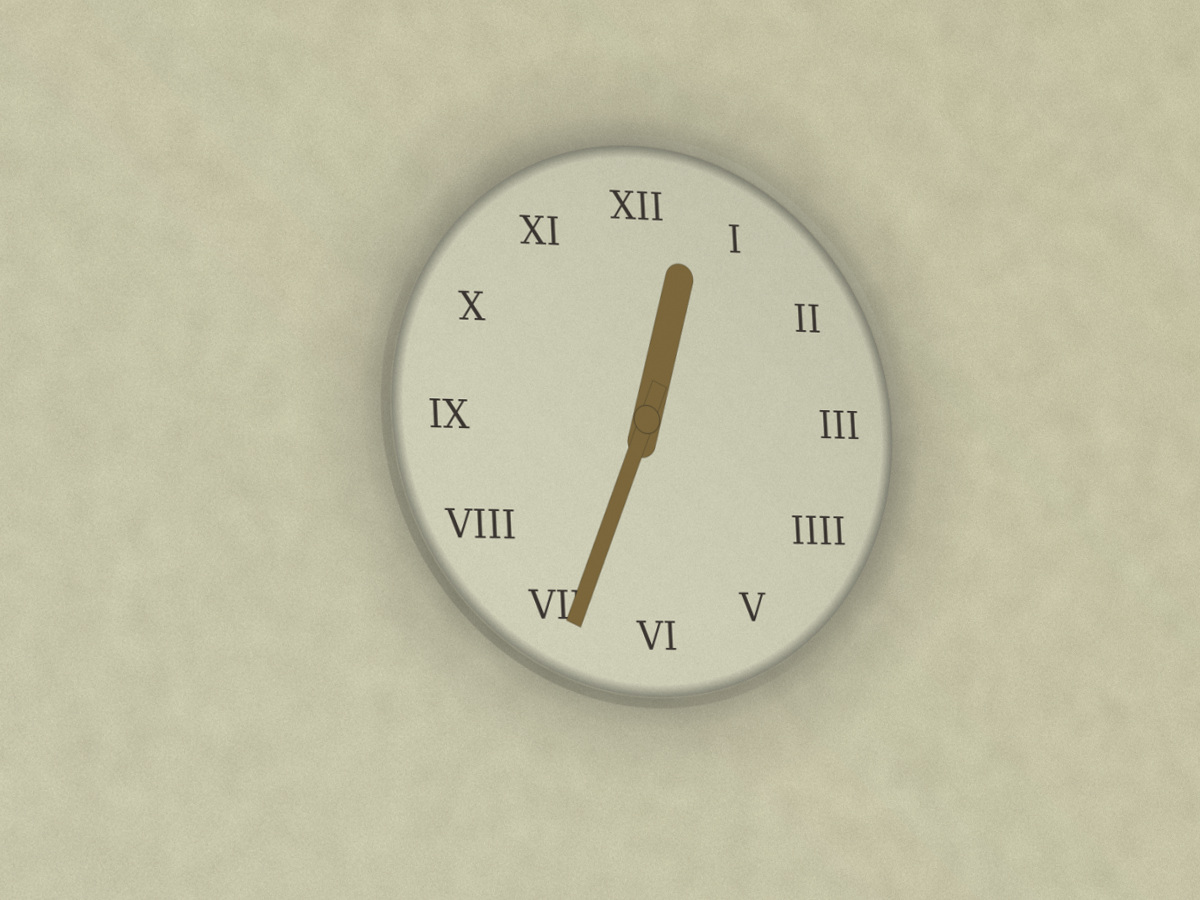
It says 12.34
